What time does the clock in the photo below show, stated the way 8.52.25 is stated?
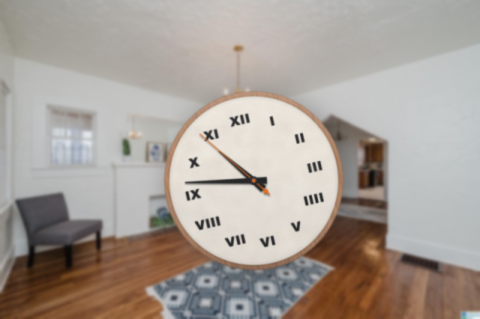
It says 10.46.54
